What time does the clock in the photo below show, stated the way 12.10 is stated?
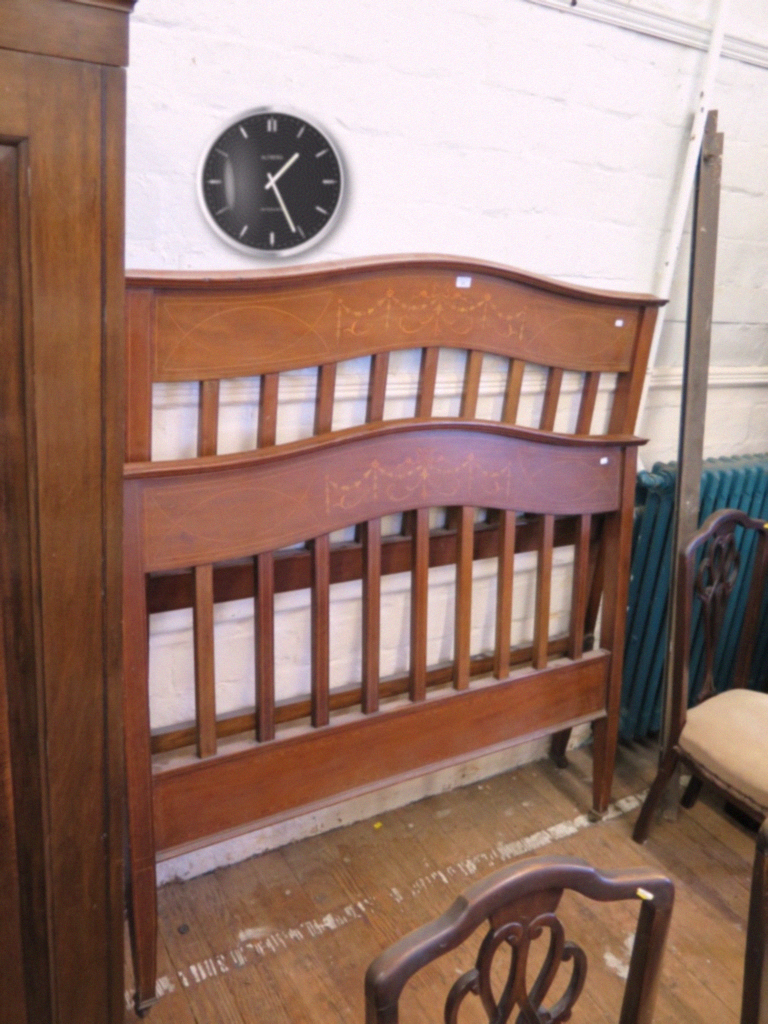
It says 1.26
